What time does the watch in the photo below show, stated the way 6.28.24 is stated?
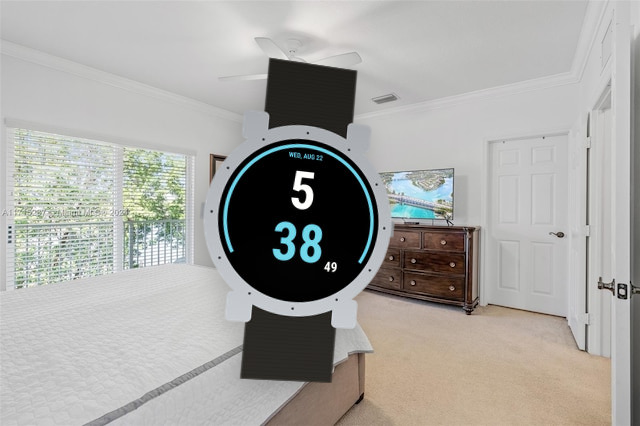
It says 5.38.49
